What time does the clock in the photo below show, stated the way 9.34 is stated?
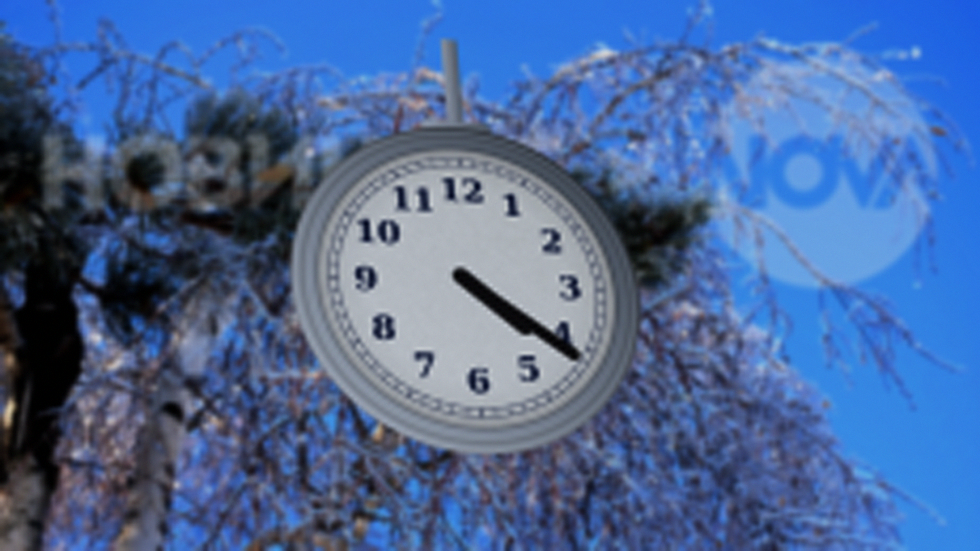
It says 4.21
